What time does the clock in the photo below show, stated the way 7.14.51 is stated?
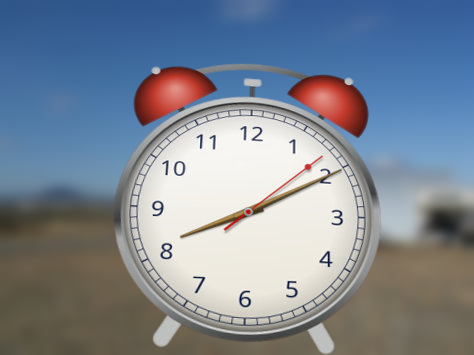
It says 8.10.08
